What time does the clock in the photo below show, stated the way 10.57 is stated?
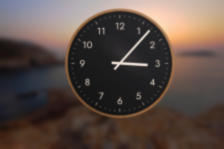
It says 3.07
